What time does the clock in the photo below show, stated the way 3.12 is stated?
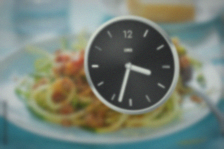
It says 3.33
